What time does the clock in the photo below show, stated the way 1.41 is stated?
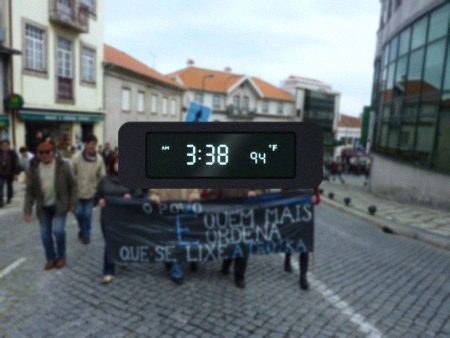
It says 3.38
